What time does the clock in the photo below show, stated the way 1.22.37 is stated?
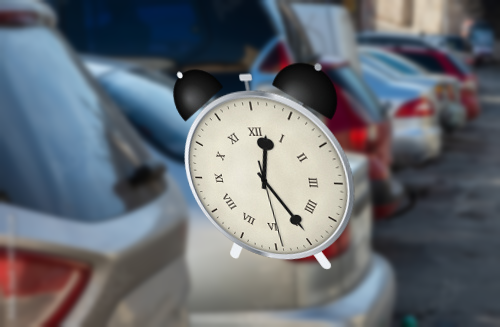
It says 12.24.29
